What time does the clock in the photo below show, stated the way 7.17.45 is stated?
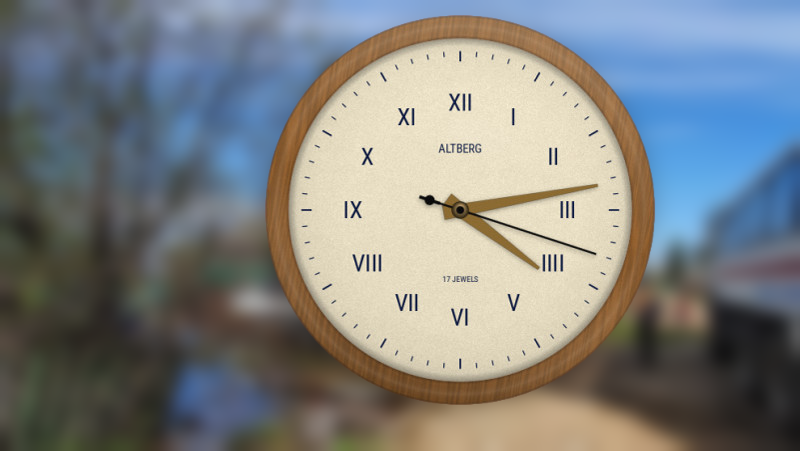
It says 4.13.18
